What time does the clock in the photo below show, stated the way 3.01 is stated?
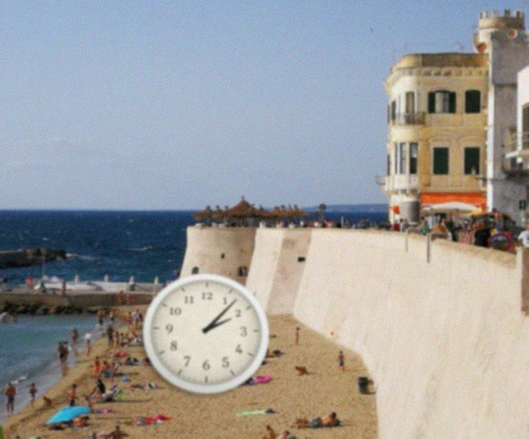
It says 2.07
